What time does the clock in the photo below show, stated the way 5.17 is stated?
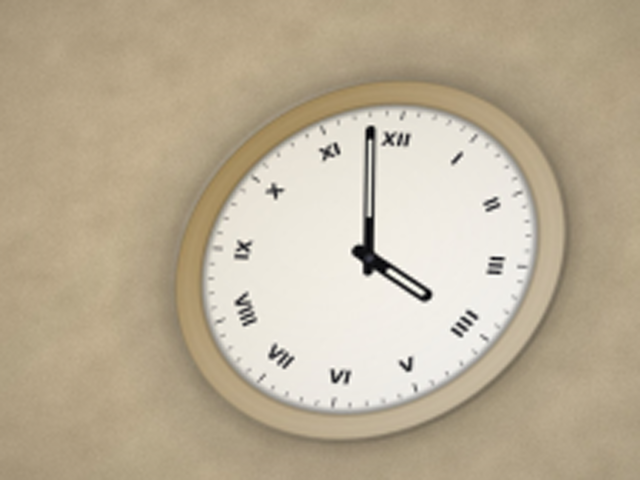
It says 3.58
